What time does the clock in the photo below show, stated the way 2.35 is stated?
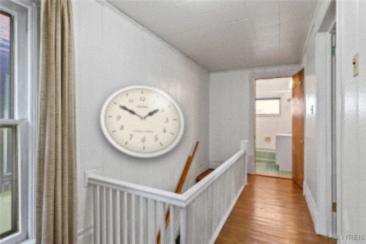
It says 1.50
